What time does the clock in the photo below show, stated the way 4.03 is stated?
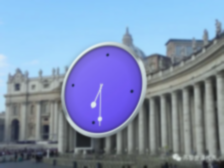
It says 6.28
